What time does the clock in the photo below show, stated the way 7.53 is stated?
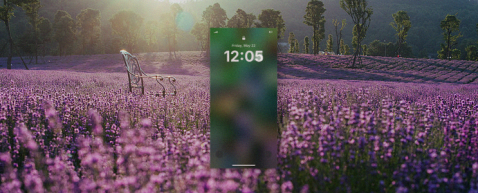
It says 12.05
